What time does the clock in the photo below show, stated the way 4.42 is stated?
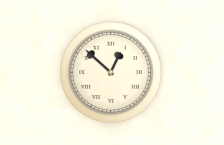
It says 12.52
